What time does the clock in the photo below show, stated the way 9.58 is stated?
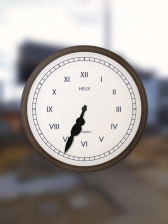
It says 6.34
